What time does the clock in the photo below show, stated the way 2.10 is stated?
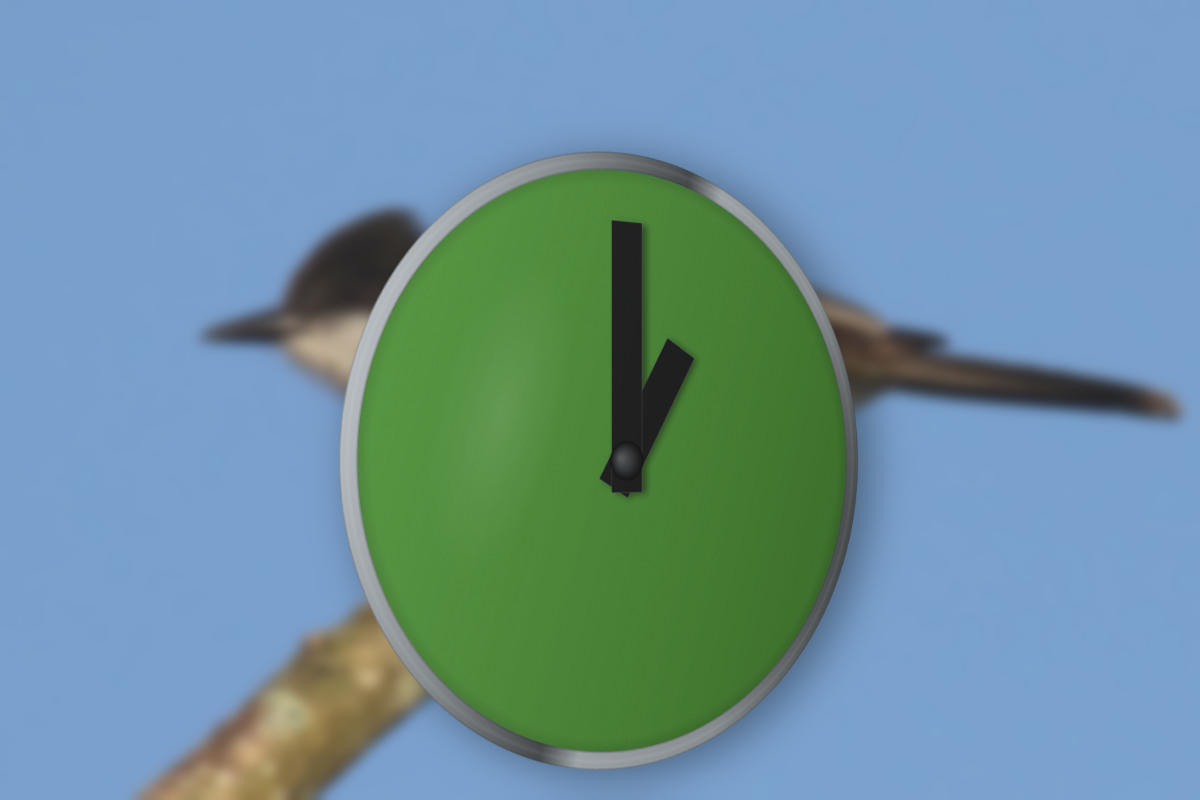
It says 1.00
